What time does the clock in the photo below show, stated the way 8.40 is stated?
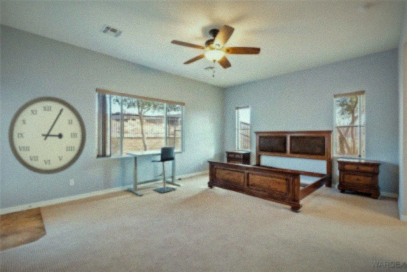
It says 3.05
